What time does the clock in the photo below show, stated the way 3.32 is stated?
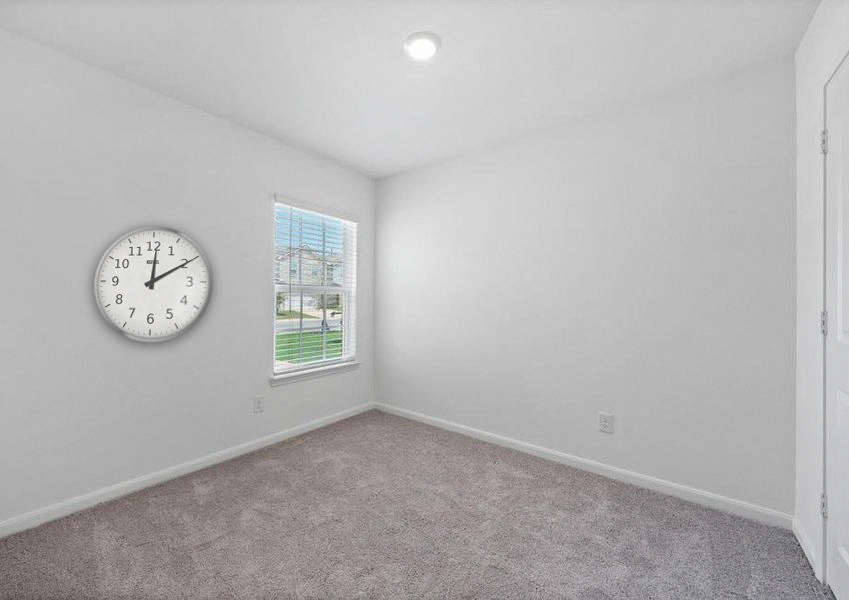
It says 12.10
